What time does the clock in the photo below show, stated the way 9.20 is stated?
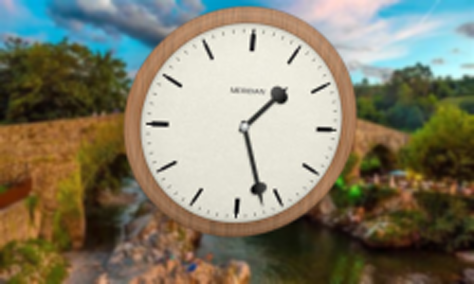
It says 1.27
